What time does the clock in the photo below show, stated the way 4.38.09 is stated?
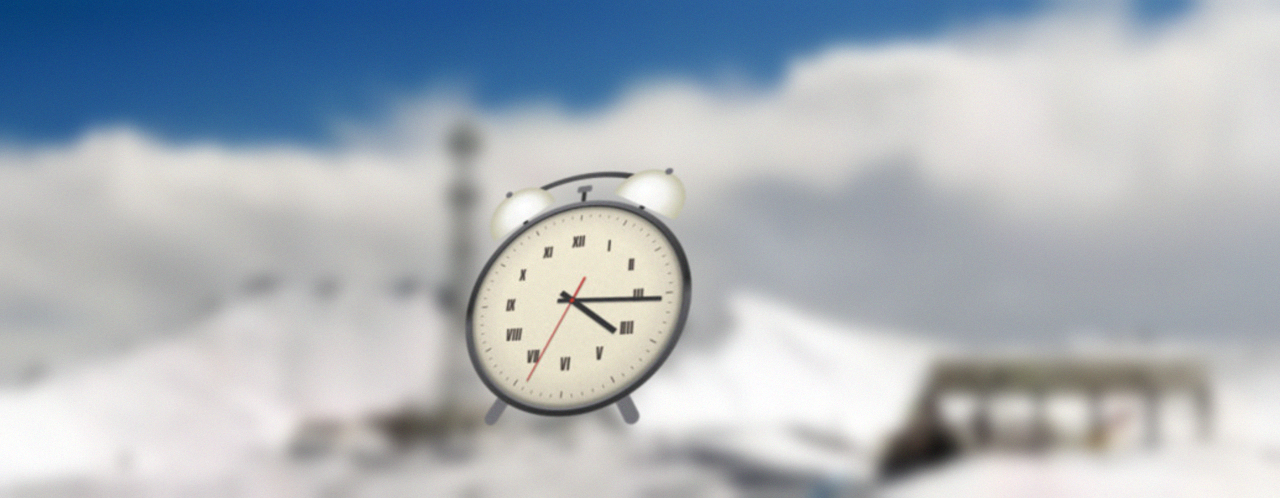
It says 4.15.34
